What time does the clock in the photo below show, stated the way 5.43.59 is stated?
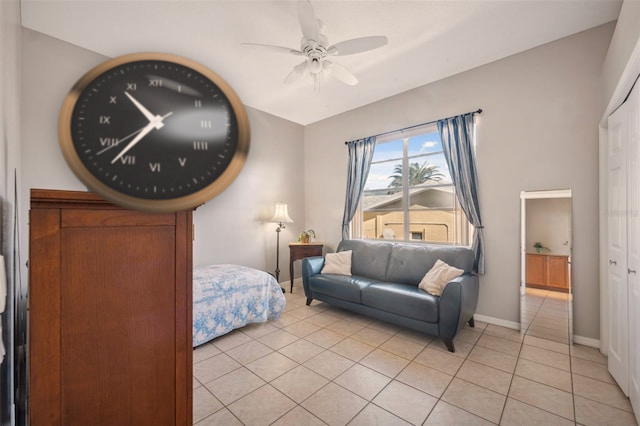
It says 10.36.39
